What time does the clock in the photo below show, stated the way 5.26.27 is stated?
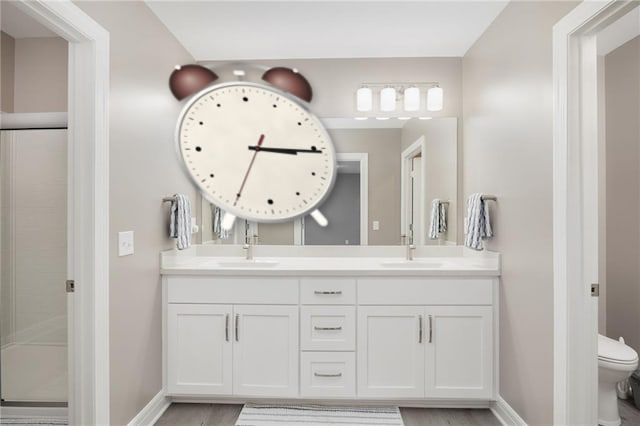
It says 3.15.35
